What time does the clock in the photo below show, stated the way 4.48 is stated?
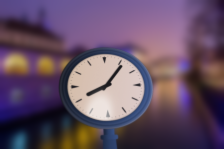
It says 8.06
